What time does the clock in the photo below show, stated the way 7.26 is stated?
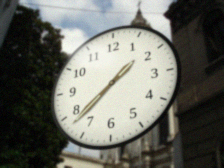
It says 1.38
